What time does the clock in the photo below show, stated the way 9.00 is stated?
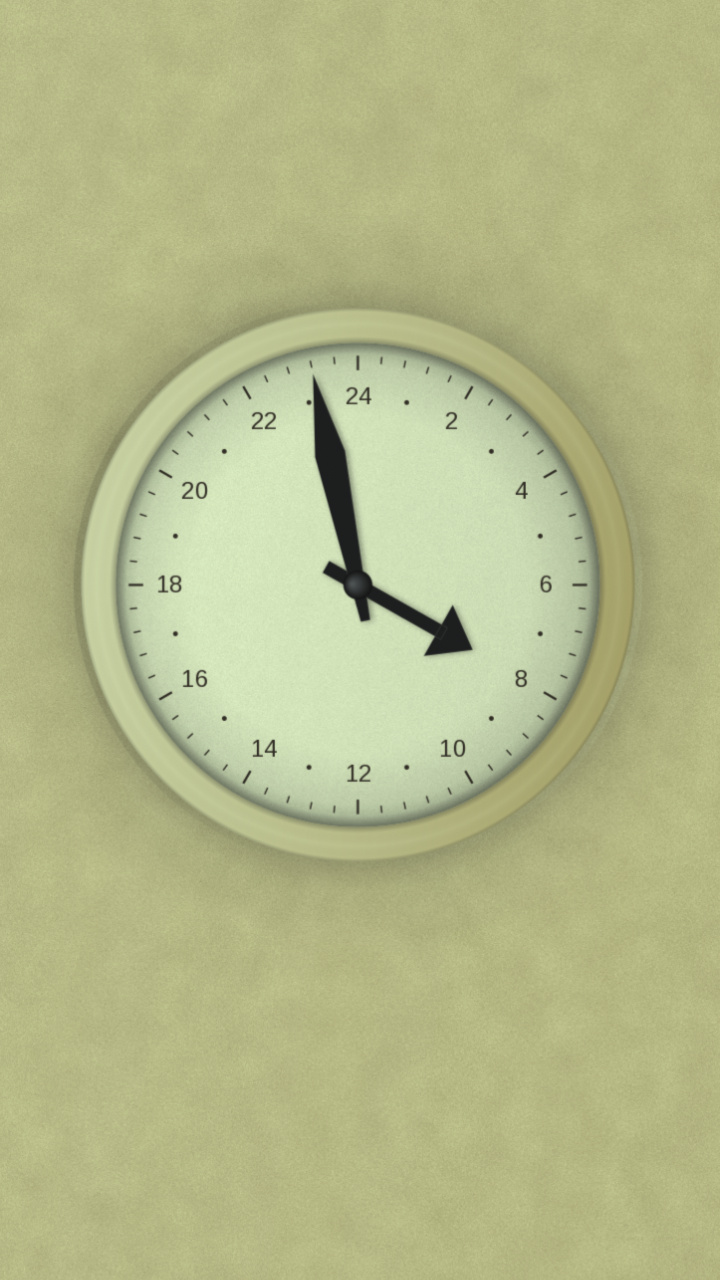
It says 7.58
